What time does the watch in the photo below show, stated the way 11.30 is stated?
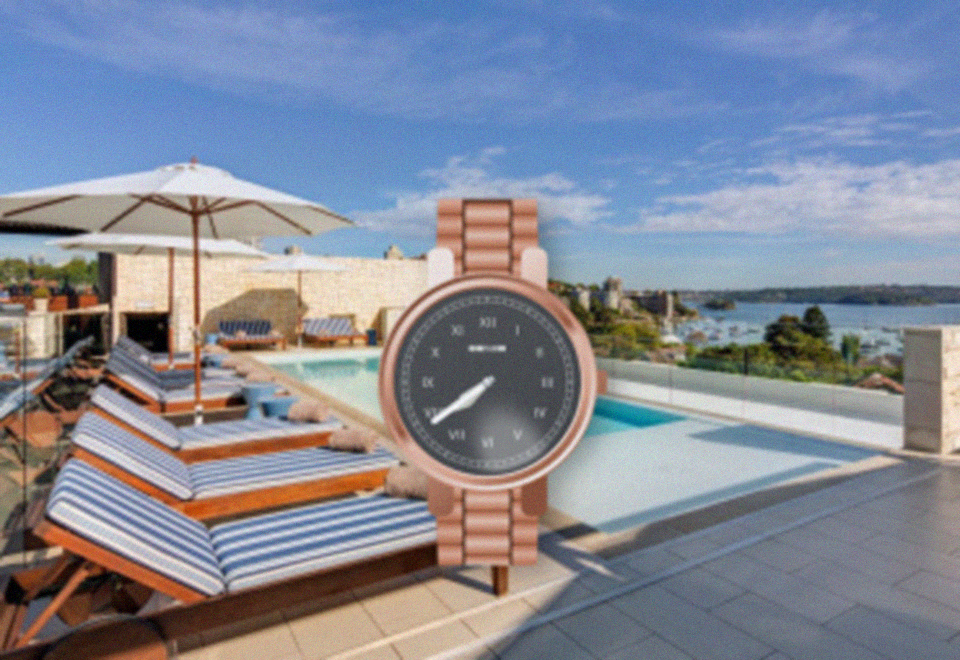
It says 7.39
